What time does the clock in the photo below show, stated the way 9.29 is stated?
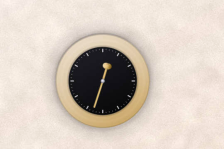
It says 12.33
